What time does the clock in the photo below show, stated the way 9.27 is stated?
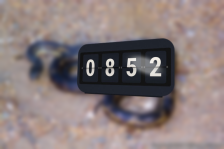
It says 8.52
